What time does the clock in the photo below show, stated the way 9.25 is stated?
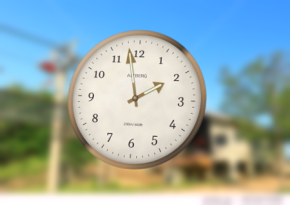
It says 1.58
